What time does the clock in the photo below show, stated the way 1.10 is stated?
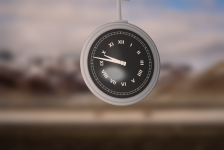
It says 9.47
